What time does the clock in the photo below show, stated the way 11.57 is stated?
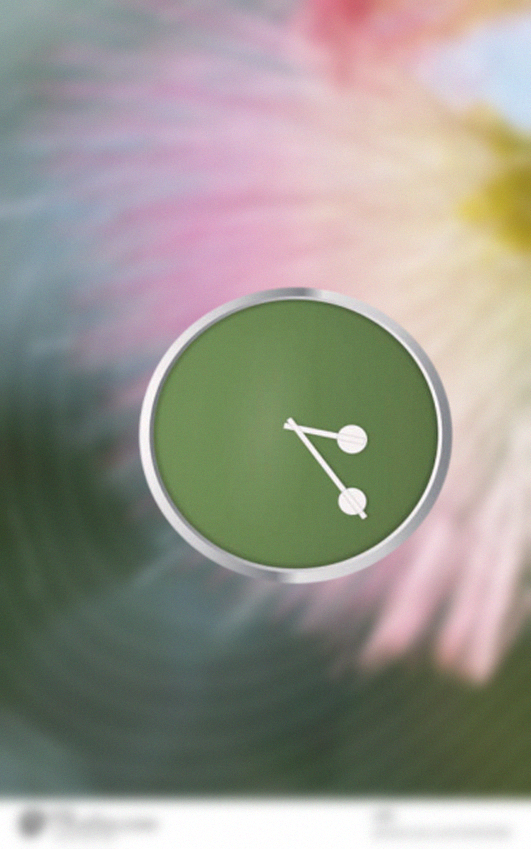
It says 3.24
